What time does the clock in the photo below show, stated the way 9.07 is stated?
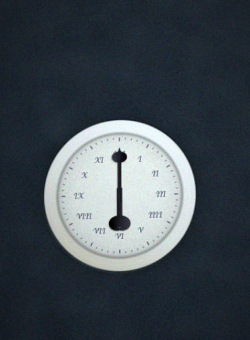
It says 6.00
